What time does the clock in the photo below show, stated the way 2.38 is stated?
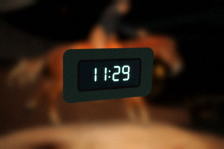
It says 11.29
